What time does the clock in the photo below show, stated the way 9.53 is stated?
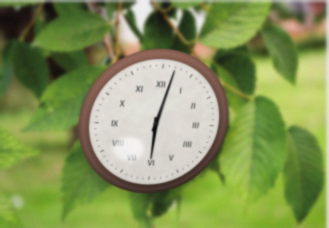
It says 6.02
